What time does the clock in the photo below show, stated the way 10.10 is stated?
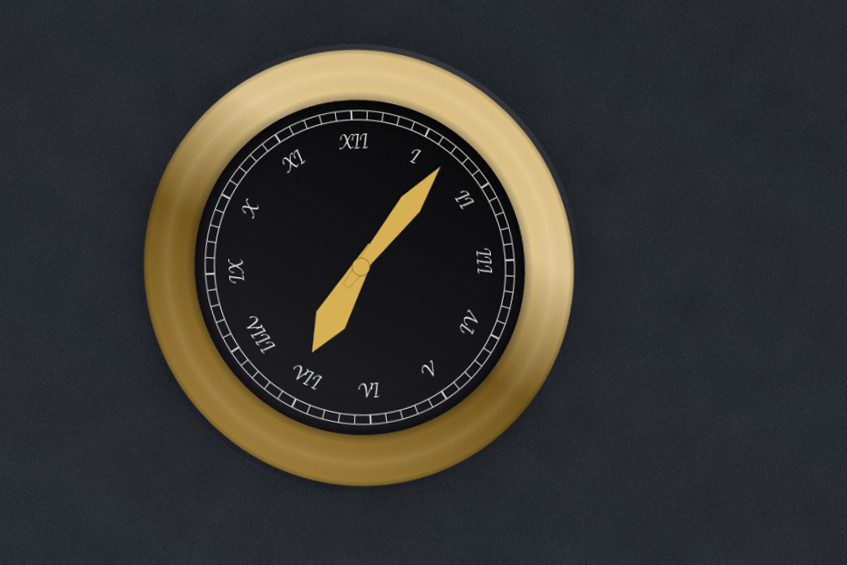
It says 7.07
